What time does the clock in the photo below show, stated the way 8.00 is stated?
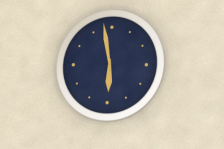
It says 5.58
